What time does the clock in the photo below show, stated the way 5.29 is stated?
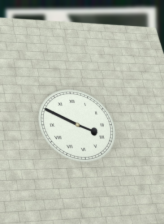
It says 3.50
